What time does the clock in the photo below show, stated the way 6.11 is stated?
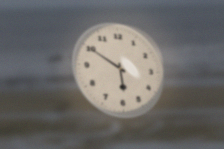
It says 5.50
